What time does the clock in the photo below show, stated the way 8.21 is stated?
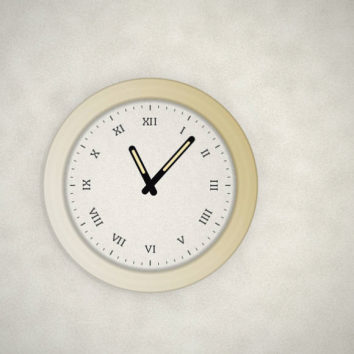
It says 11.07
